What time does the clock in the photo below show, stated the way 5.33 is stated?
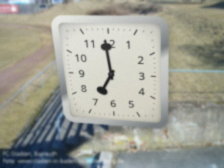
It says 6.59
